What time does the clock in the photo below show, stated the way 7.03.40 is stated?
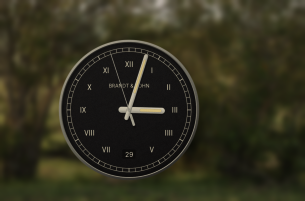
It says 3.02.57
